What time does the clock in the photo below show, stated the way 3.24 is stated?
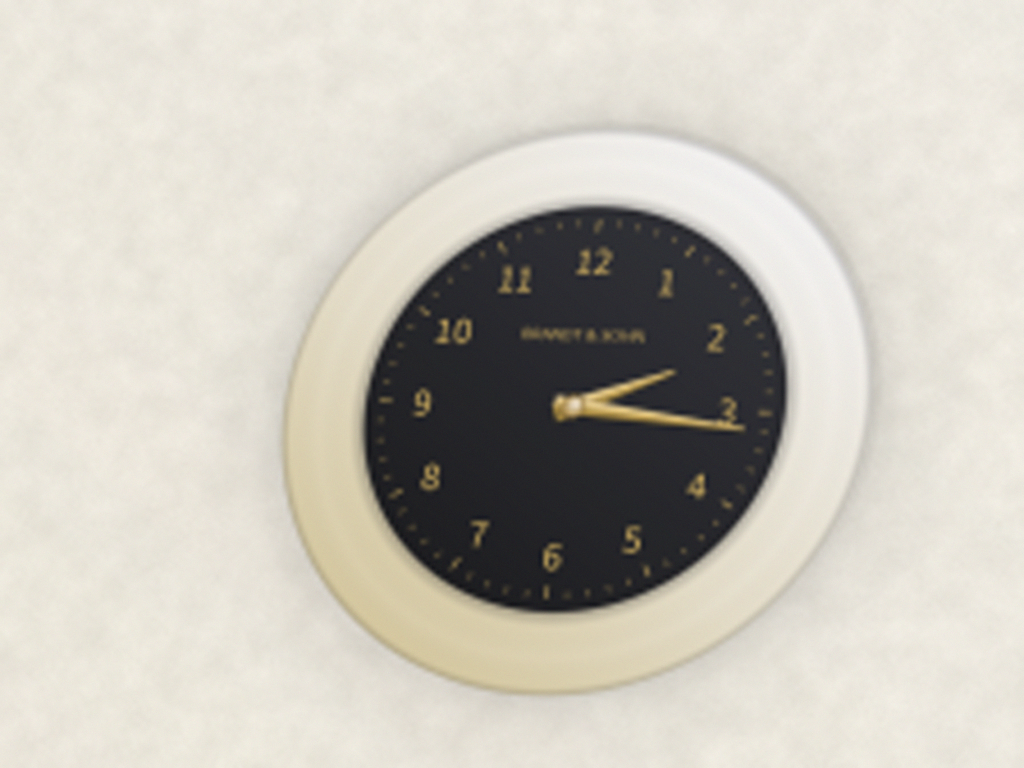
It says 2.16
